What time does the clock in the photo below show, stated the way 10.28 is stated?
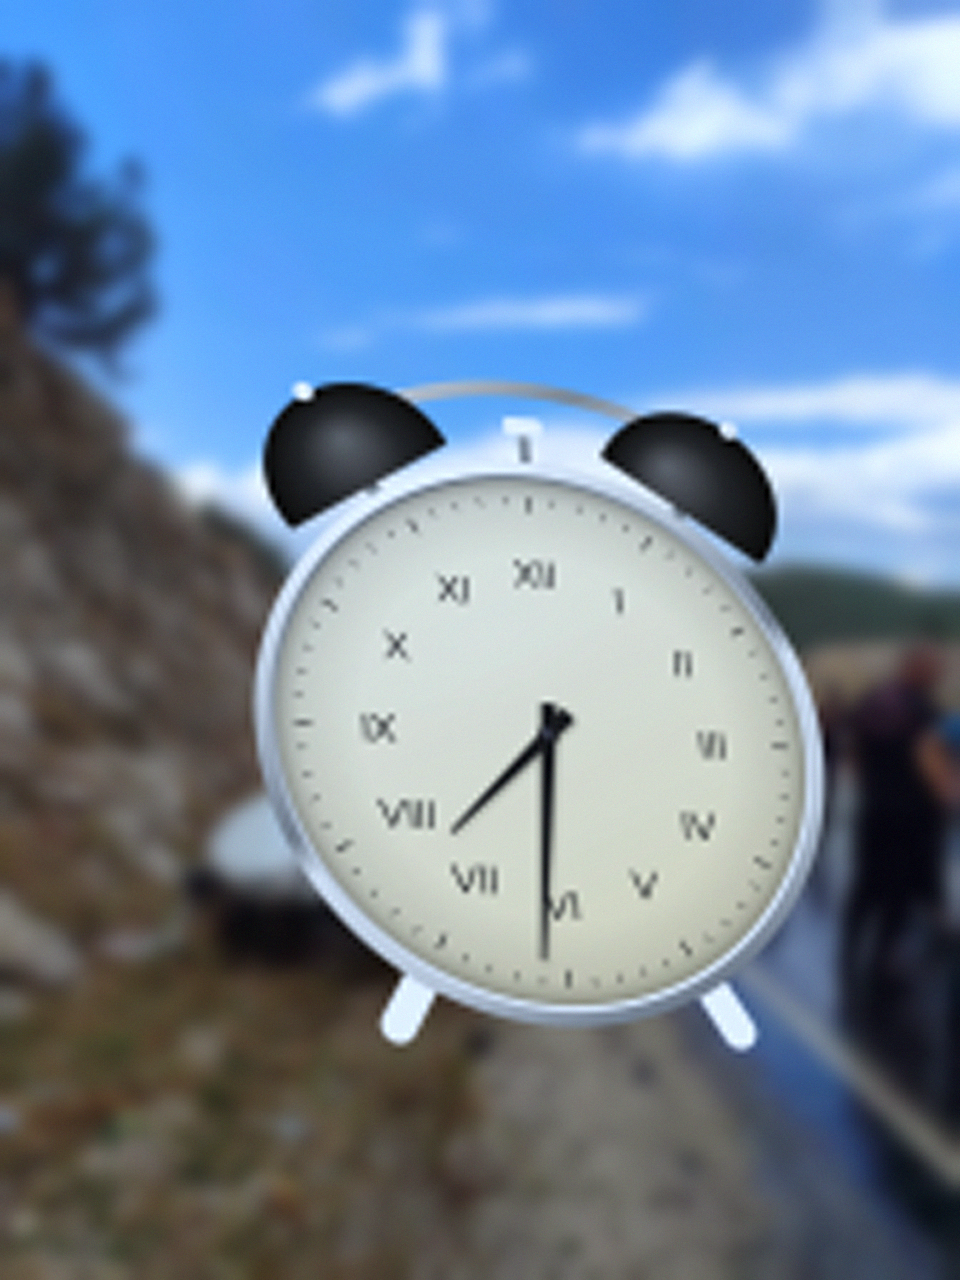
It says 7.31
